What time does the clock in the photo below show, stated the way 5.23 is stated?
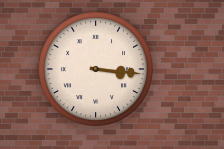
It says 3.16
